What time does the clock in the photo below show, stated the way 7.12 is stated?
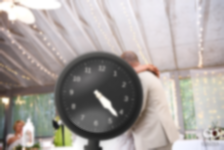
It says 4.22
